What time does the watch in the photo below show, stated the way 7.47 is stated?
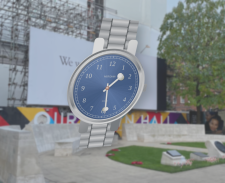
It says 1.29
